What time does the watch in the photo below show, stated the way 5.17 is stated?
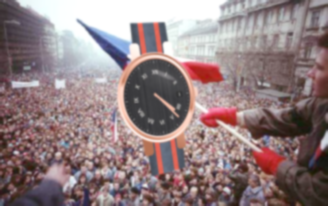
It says 4.23
